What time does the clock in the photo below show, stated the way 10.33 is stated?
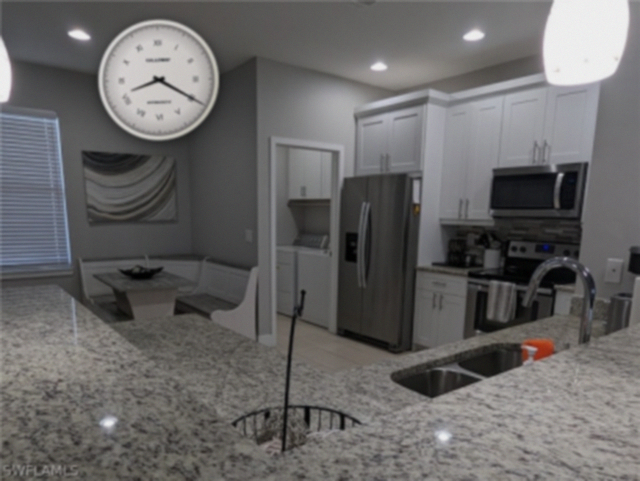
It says 8.20
